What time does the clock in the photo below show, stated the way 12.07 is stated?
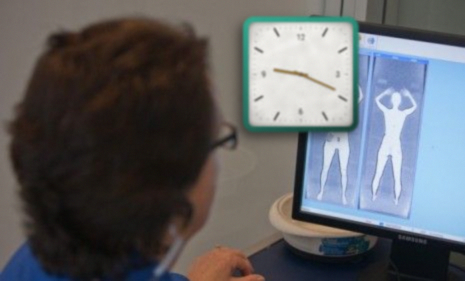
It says 9.19
